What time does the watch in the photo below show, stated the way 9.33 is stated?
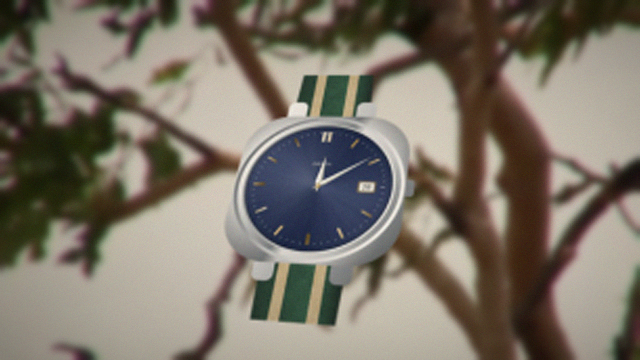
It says 12.09
